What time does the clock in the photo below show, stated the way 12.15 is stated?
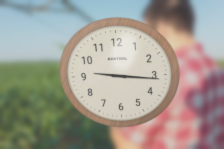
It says 9.16
